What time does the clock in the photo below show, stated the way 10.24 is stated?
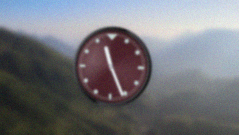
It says 11.26
